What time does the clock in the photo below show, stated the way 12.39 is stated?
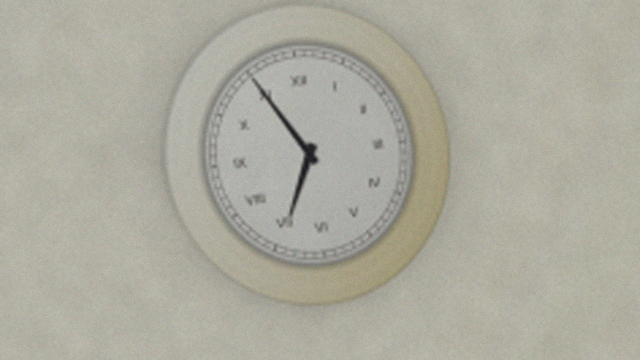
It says 6.55
